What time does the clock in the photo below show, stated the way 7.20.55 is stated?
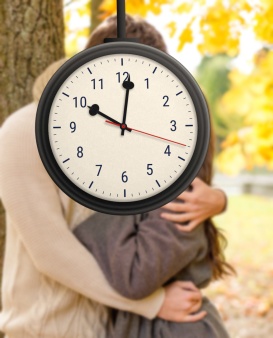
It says 10.01.18
